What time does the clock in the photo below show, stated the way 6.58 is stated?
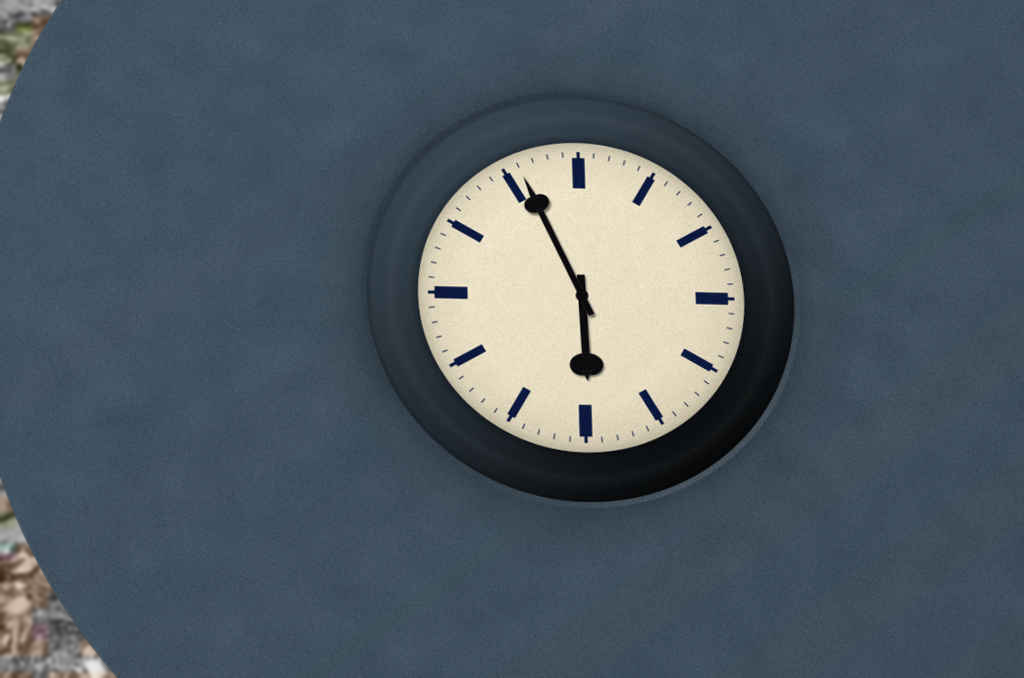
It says 5.56
